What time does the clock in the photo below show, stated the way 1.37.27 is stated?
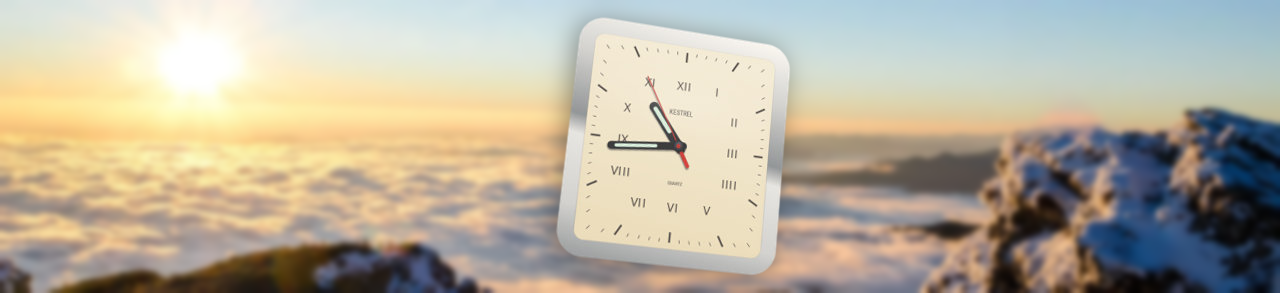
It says 10.43.55
